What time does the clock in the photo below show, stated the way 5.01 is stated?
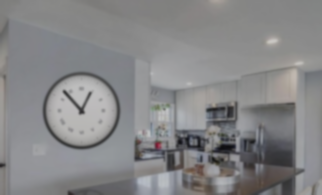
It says 12.53
